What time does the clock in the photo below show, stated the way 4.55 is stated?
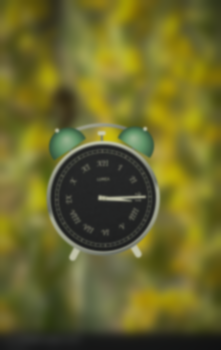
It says 3.15
